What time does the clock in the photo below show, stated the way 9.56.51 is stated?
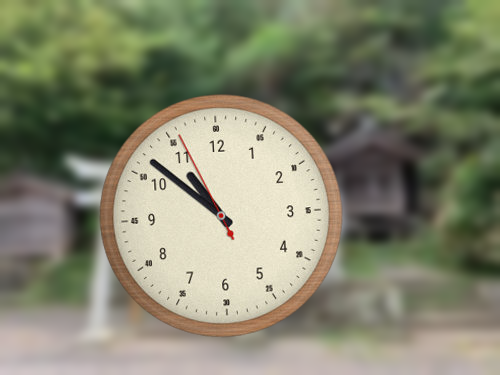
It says 10.51.56
